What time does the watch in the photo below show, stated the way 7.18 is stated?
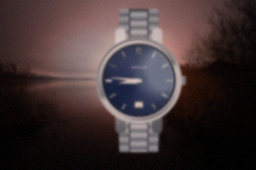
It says 8.46
